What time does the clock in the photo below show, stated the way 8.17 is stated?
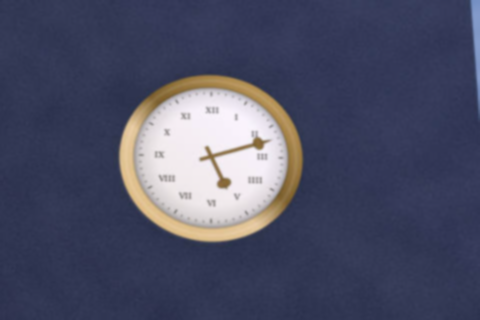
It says 5.12
